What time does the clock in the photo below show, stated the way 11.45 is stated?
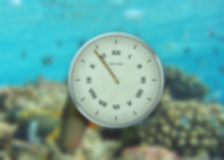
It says 10.54
